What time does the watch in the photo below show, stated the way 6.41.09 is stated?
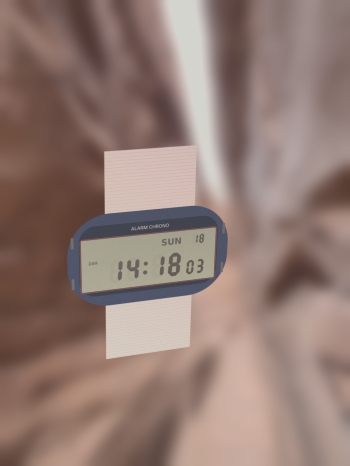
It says 14.18.03
